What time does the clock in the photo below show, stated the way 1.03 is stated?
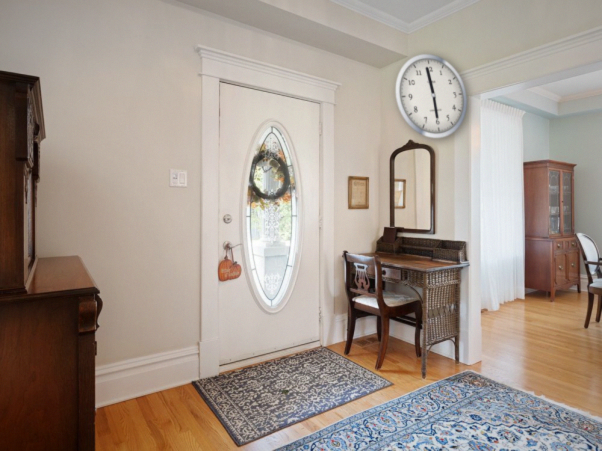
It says 5.59
